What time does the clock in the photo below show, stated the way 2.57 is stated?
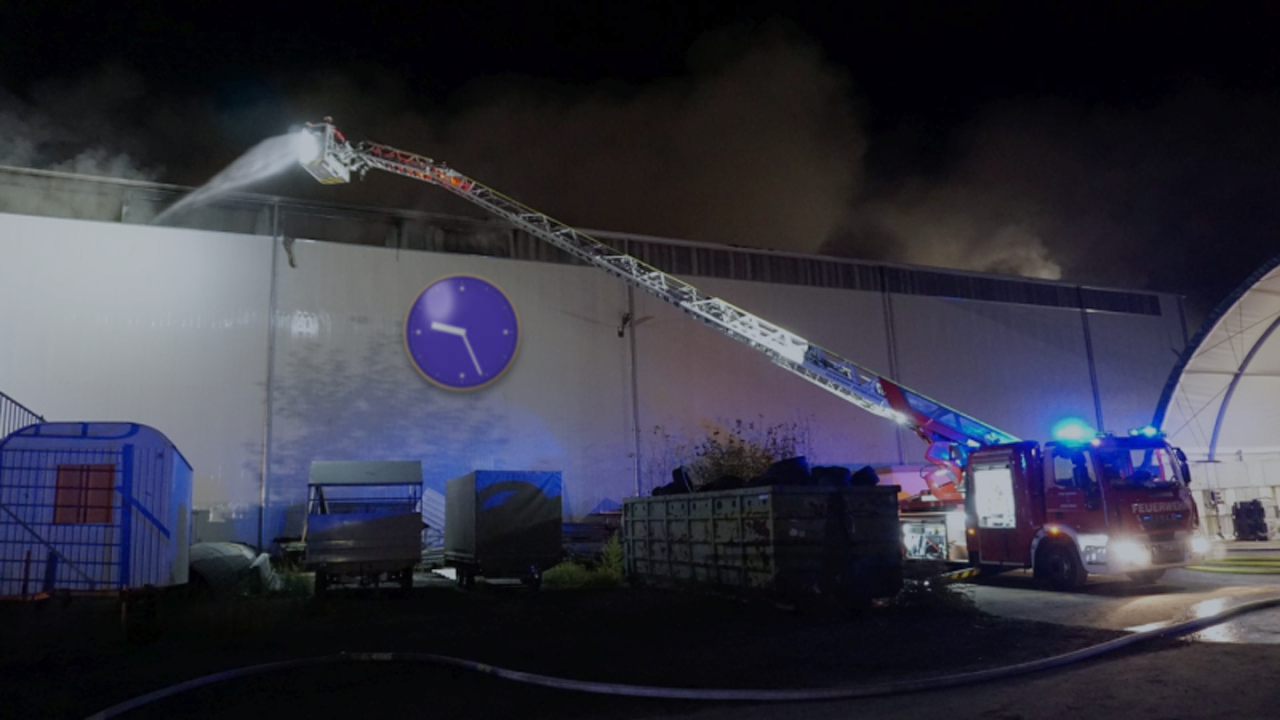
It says 9.26
